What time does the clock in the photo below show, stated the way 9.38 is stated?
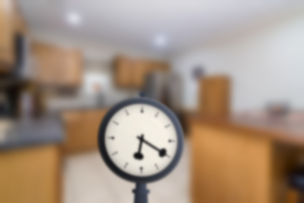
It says 6.20
